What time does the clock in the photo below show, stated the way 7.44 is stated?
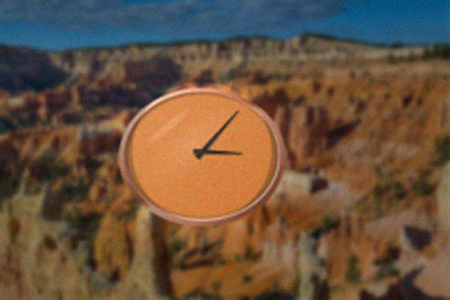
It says 3.06
